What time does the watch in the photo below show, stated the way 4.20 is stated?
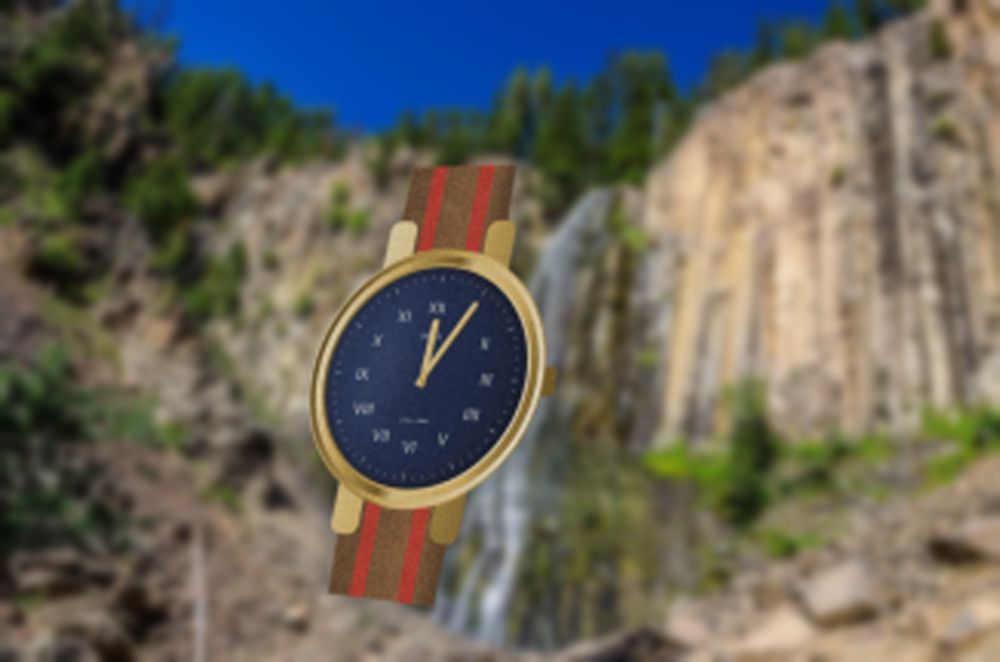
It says 12.05
